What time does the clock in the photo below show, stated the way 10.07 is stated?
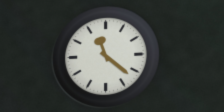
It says 11.22
